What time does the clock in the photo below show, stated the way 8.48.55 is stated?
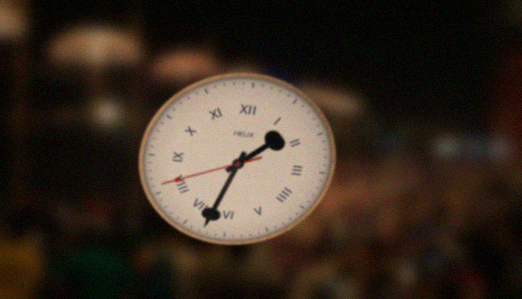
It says 1.32.41
